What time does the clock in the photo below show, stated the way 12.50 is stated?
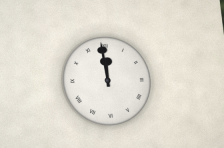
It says 11.59
